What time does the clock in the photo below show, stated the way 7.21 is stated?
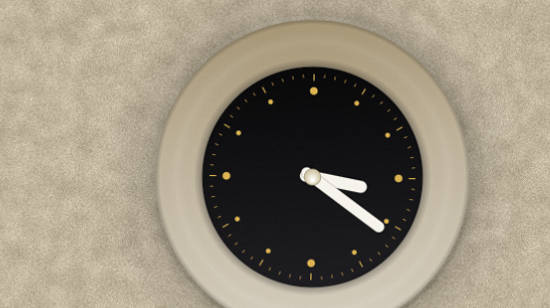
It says 3.21
